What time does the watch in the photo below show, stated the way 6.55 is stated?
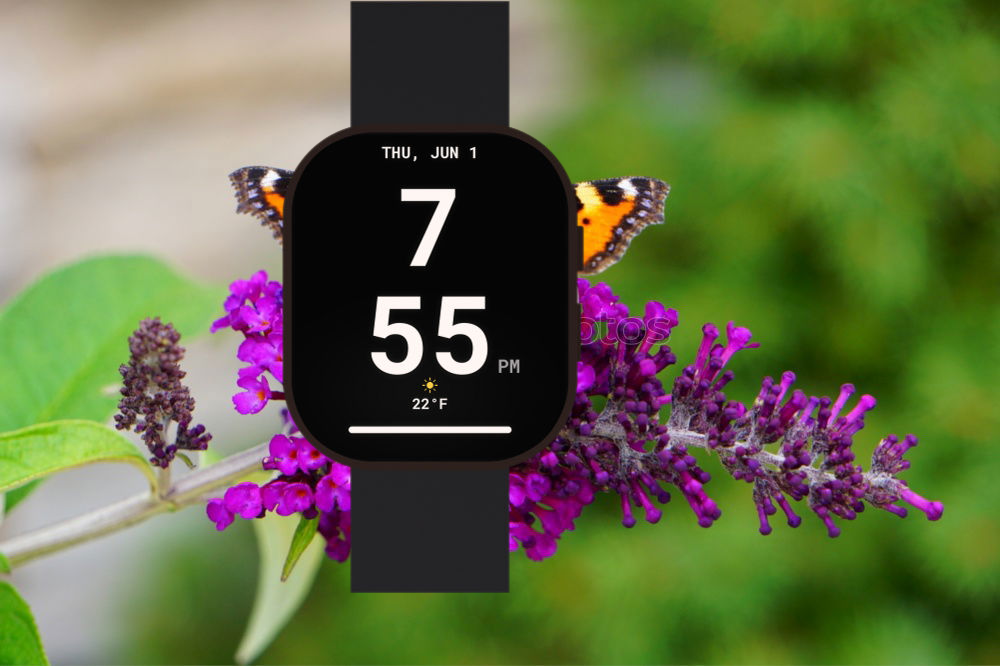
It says 7.55
